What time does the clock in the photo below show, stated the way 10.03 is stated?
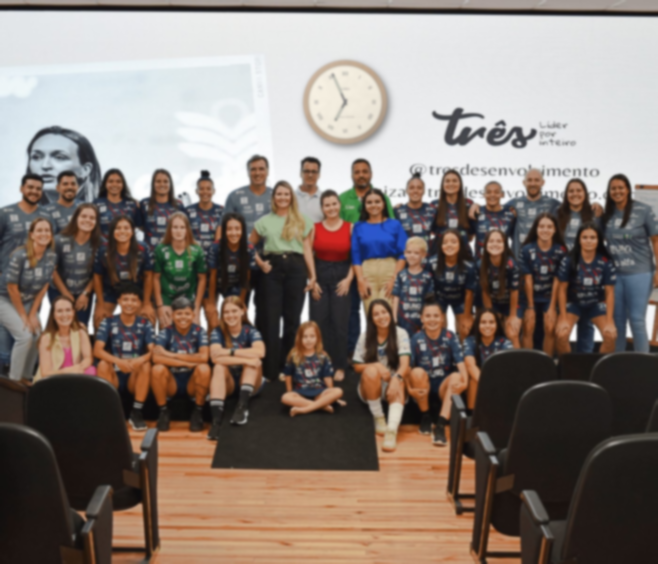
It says 6.56
